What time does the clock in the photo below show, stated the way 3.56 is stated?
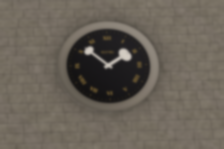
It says 1.52
